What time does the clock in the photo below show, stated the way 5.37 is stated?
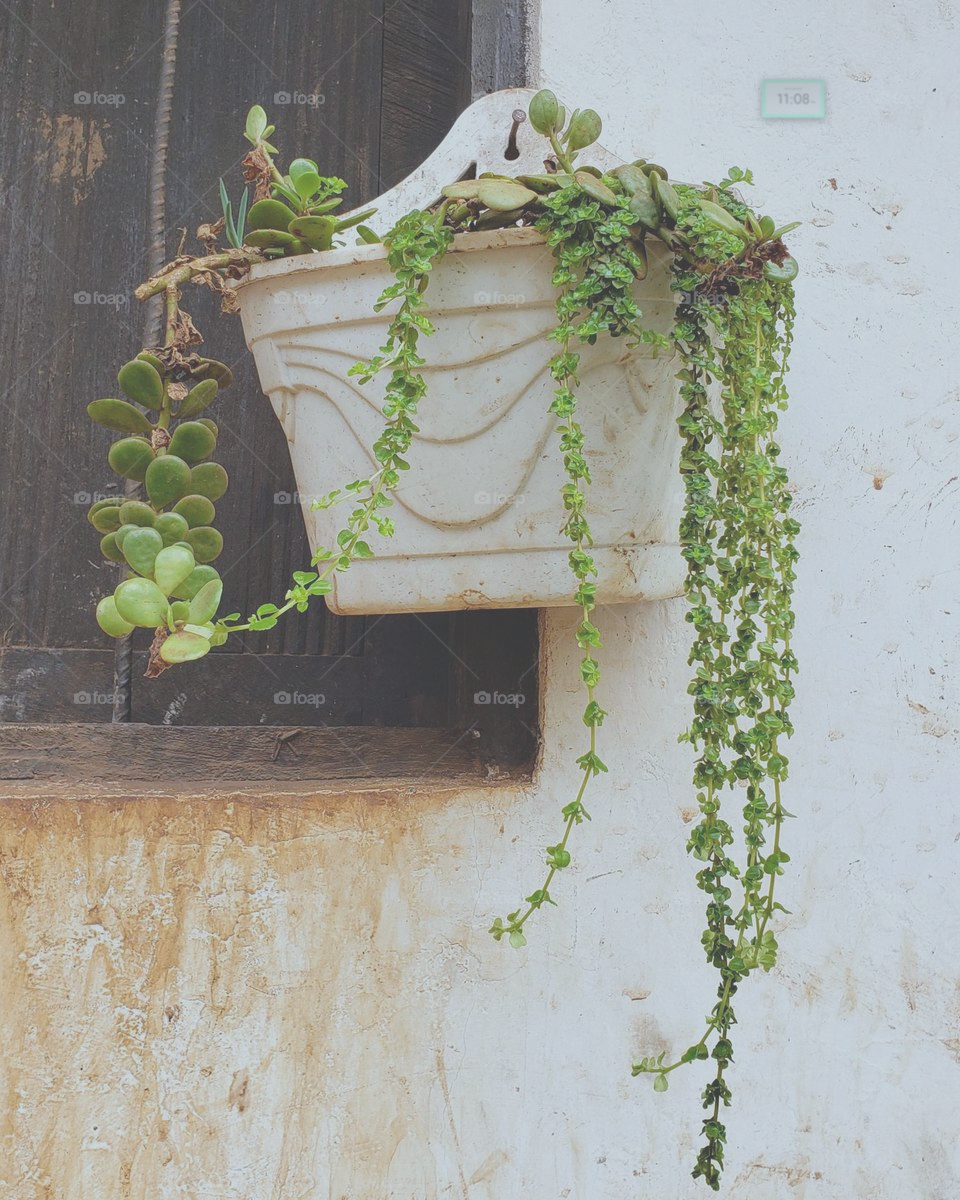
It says 11.08
